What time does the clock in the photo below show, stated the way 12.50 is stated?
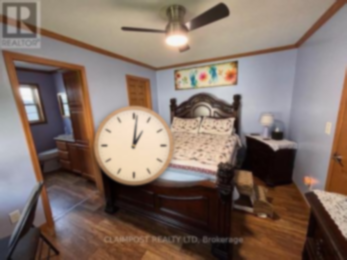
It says 1.01
